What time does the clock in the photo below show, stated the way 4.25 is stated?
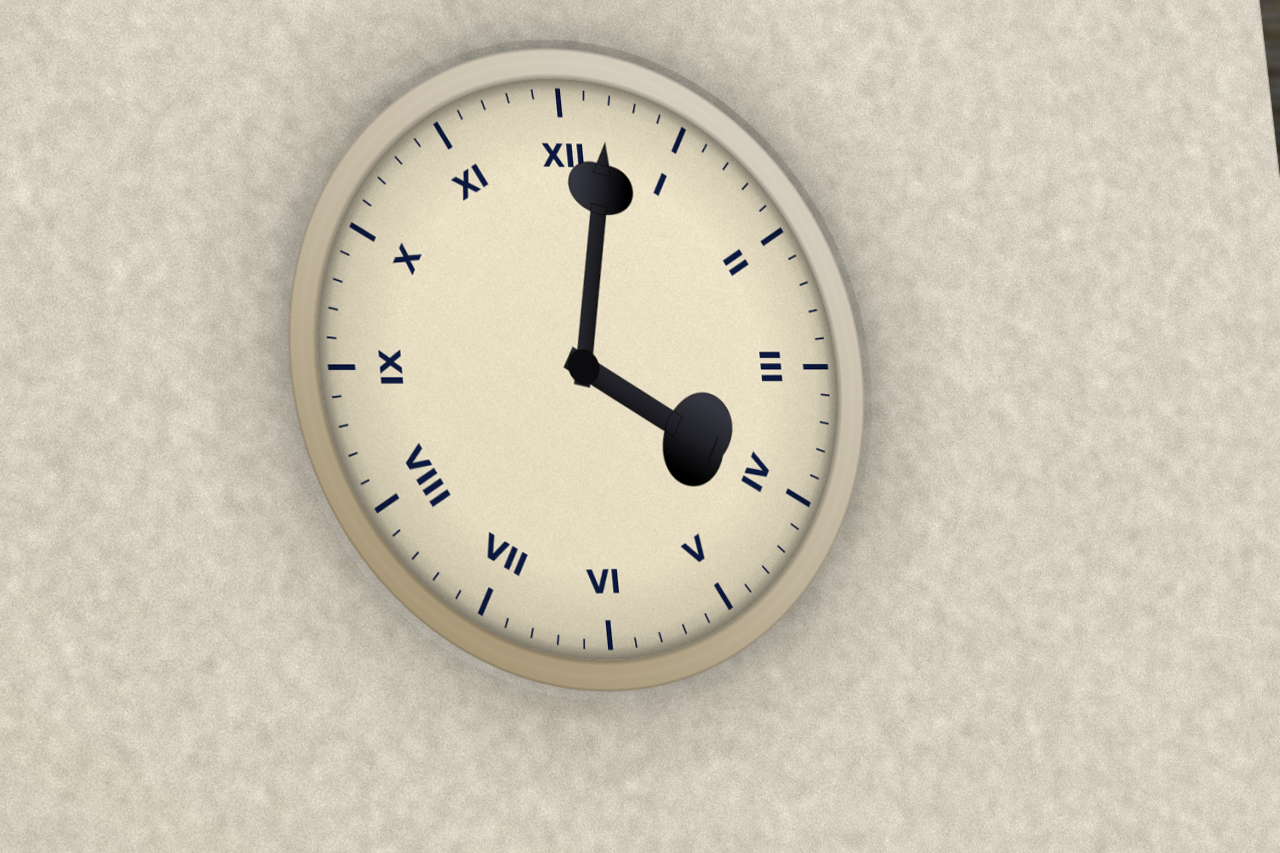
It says 4.02
